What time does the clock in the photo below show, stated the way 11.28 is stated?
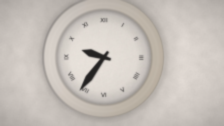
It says 9.36
